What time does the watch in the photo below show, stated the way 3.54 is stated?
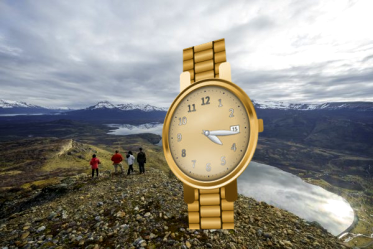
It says 4.16
